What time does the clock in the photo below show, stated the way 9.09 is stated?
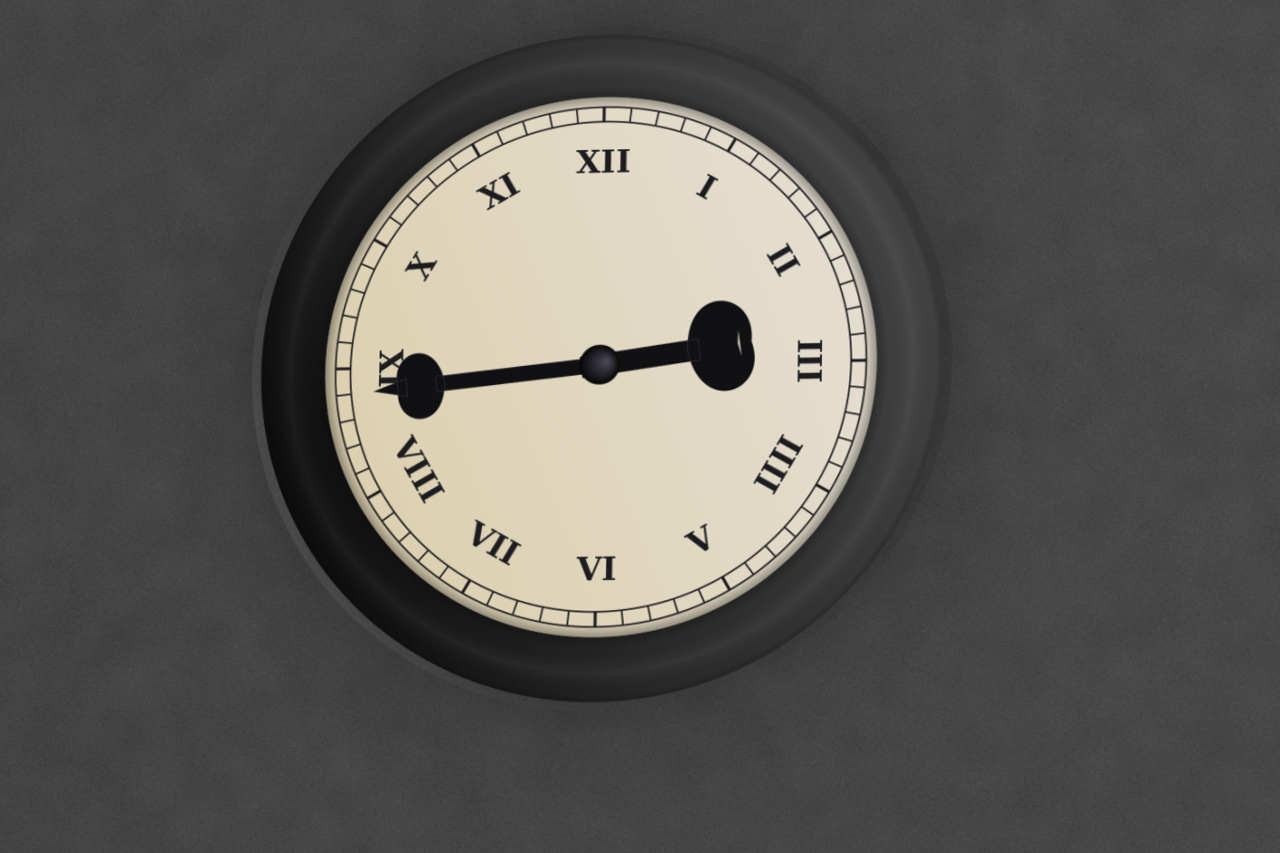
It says 2.44
